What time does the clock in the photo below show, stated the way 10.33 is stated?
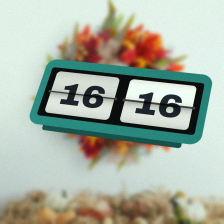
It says 16.16
